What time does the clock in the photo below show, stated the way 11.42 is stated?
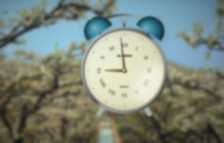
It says 8.59
